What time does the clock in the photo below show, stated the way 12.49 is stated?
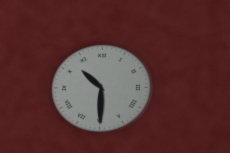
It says 10.30
